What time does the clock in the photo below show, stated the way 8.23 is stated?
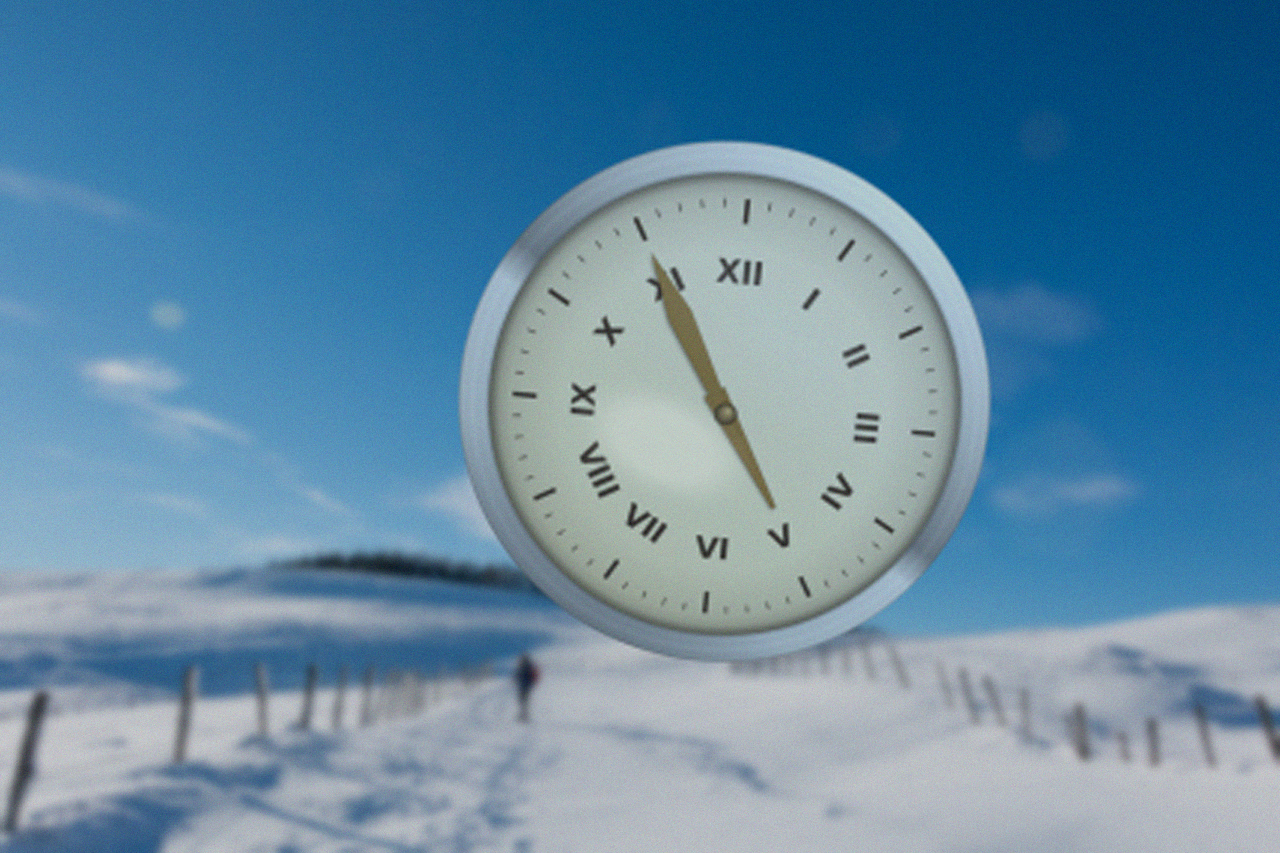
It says 4.55
